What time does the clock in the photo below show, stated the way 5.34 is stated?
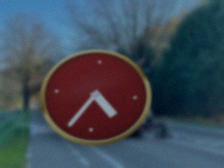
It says 4.35
